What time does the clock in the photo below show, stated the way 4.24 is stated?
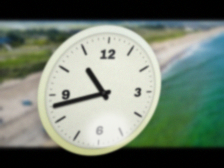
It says 10.43
